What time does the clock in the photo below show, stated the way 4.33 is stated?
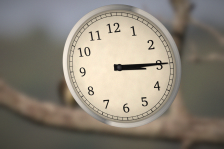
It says 3.15
